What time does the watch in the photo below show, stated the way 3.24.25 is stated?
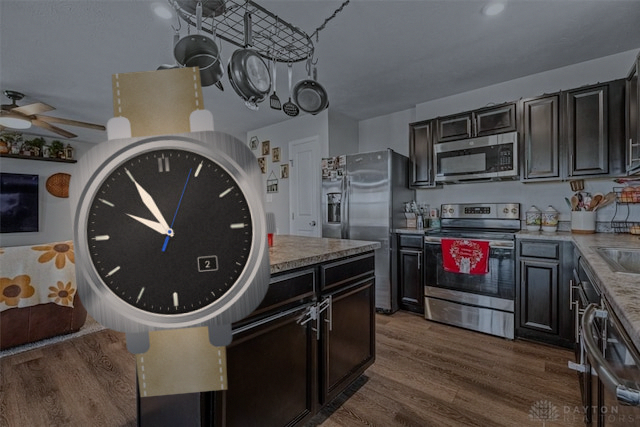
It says 9.55.04
